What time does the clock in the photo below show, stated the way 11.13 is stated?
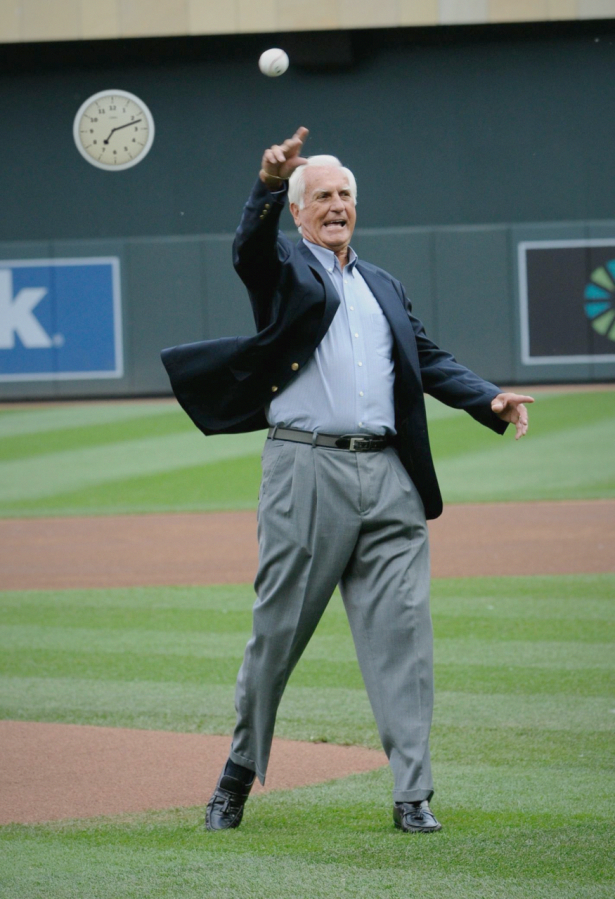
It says 7.12
